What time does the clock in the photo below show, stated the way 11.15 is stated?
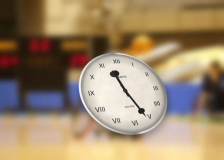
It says 11.26
